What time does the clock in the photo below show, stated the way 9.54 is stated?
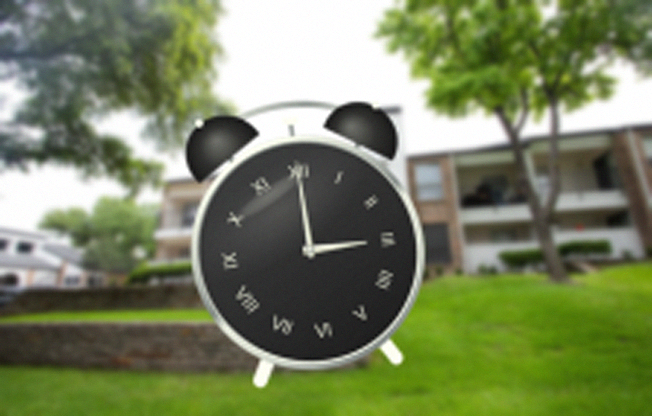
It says 3.00
